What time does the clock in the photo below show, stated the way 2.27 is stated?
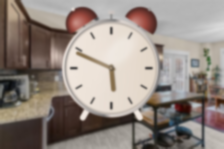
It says 5.49
